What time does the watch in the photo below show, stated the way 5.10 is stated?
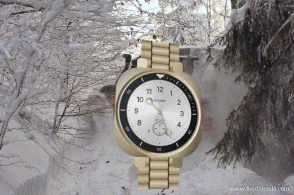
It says 10.26
